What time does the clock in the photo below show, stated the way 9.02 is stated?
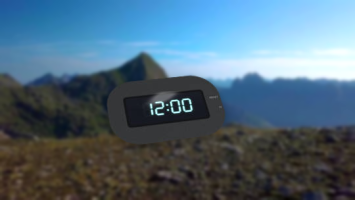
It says 12.00
